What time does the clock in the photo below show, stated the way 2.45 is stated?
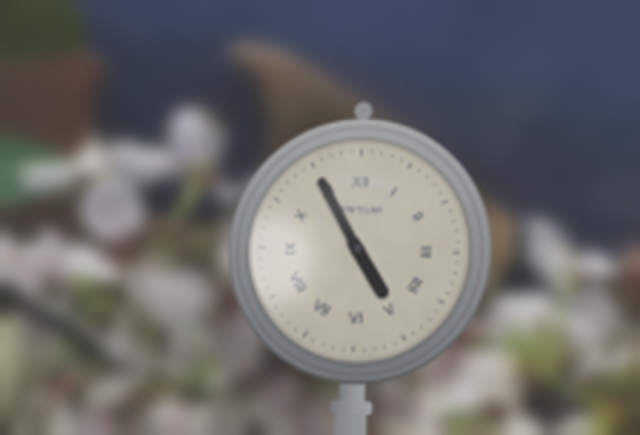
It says 4.55
